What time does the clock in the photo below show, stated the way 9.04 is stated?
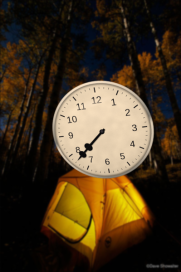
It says 7.38
